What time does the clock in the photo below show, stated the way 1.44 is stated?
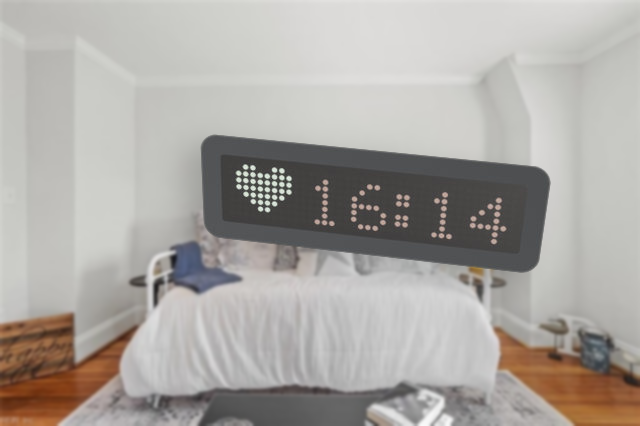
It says 16.14
